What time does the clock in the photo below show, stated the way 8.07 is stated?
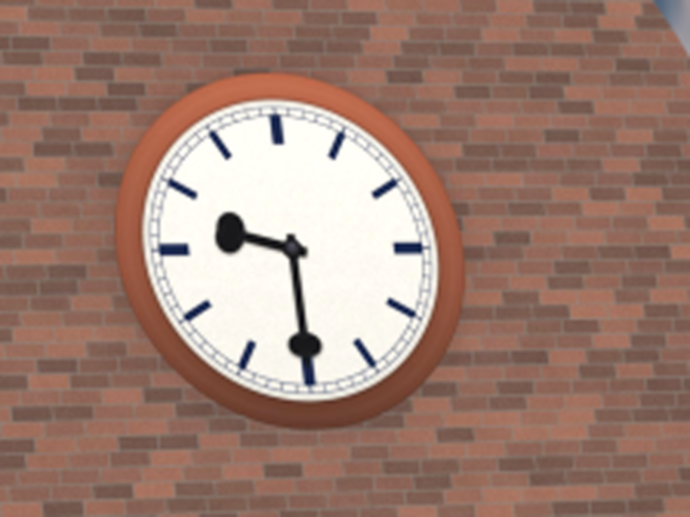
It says 9.30
